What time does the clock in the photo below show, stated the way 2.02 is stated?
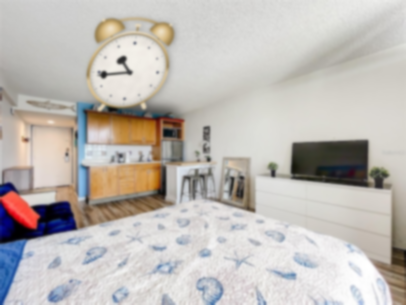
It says 10.44
